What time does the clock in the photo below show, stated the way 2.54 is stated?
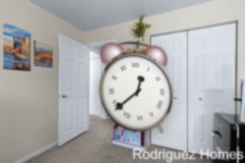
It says 12.39
